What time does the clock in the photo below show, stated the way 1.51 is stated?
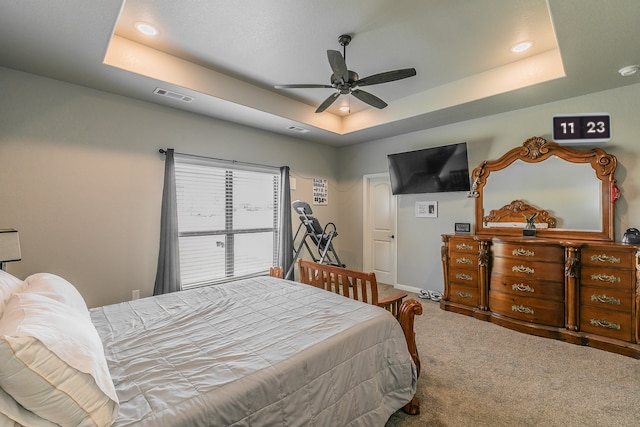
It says 11.23
